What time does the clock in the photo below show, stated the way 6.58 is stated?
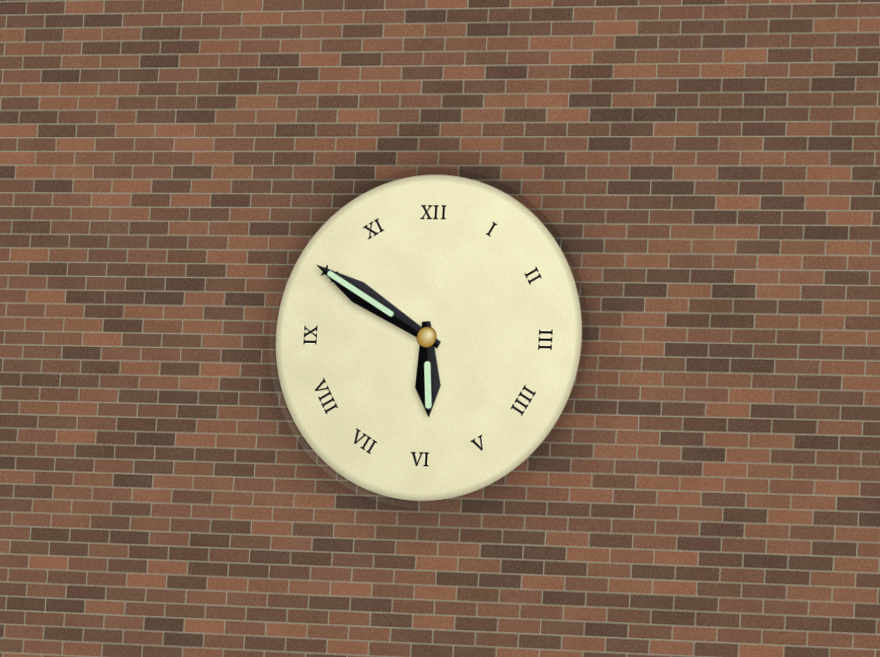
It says 5.50
